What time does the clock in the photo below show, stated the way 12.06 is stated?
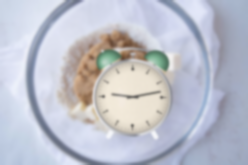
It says 9.13
